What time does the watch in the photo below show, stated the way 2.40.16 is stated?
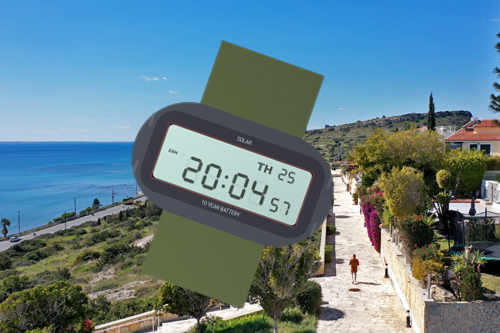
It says 20.04.57
